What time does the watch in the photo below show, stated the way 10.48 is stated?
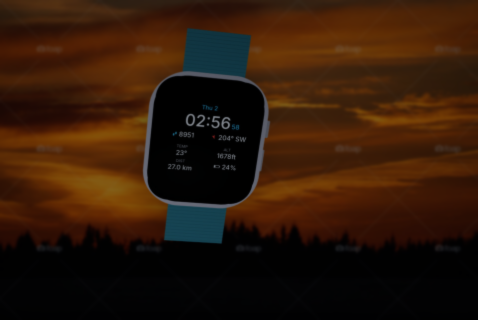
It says 2.56
